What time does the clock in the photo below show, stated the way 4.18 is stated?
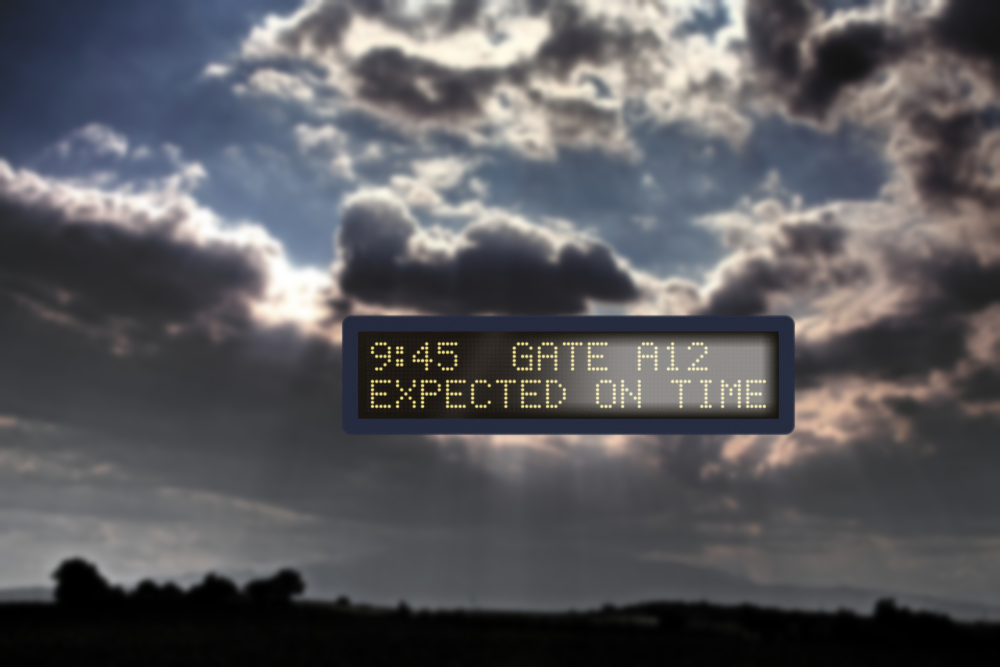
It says 9.45
